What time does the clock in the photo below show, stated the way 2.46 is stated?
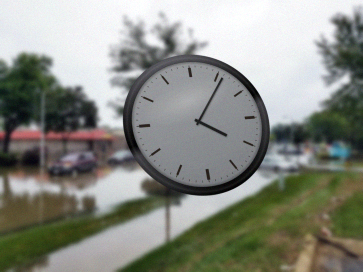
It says 4.06
